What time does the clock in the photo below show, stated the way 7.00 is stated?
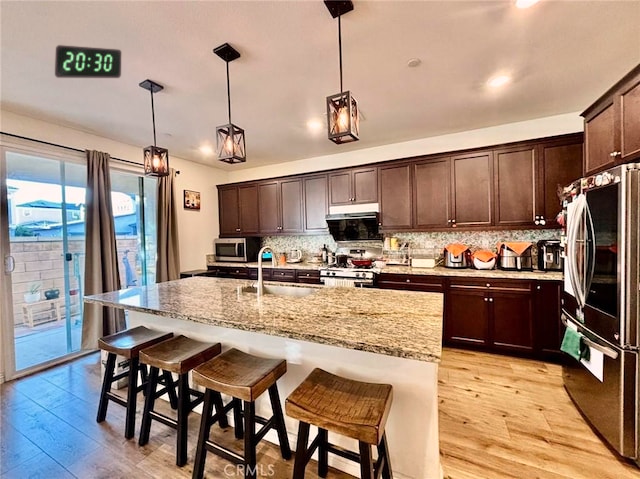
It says 20.30
